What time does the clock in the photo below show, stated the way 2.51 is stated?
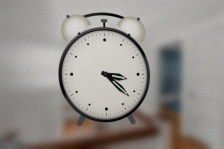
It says 3.22
